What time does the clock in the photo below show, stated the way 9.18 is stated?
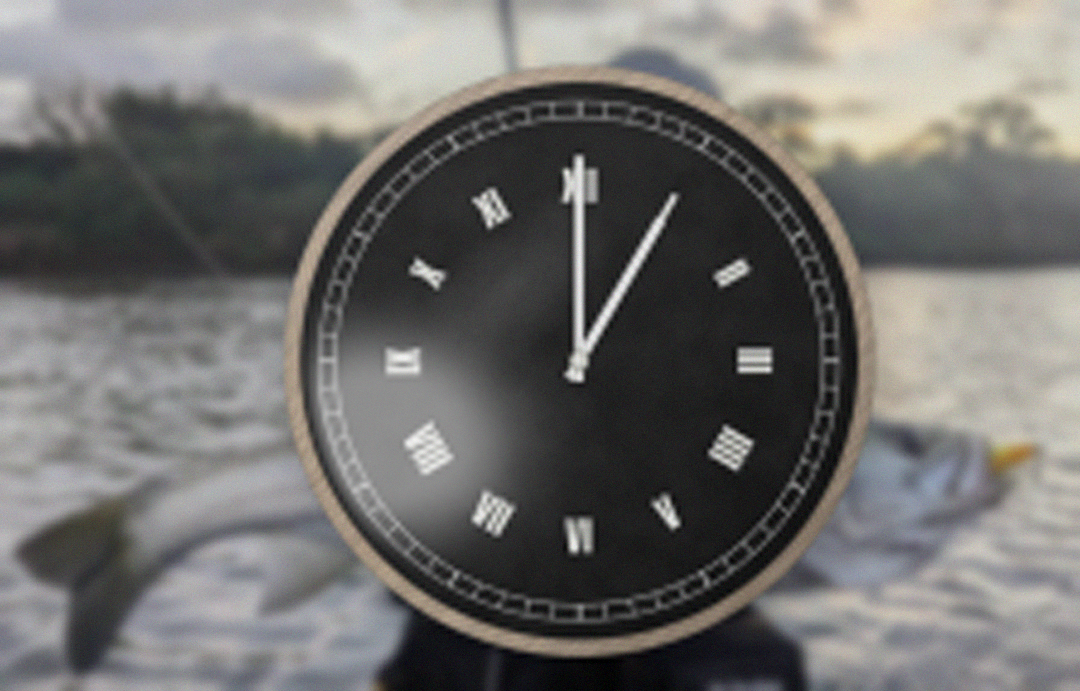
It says 1.00
